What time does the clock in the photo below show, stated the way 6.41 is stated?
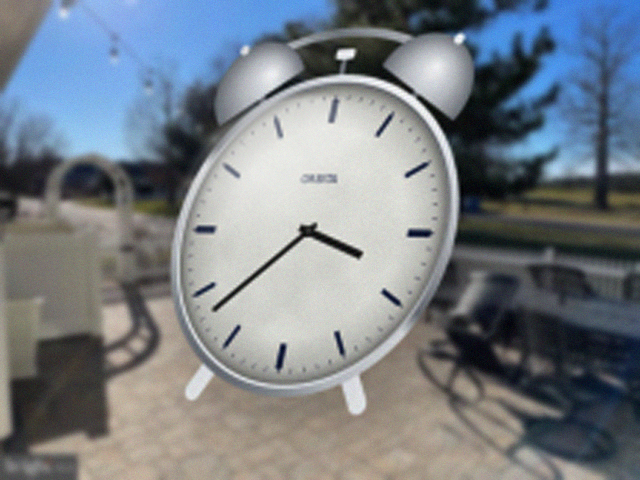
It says 3.38
